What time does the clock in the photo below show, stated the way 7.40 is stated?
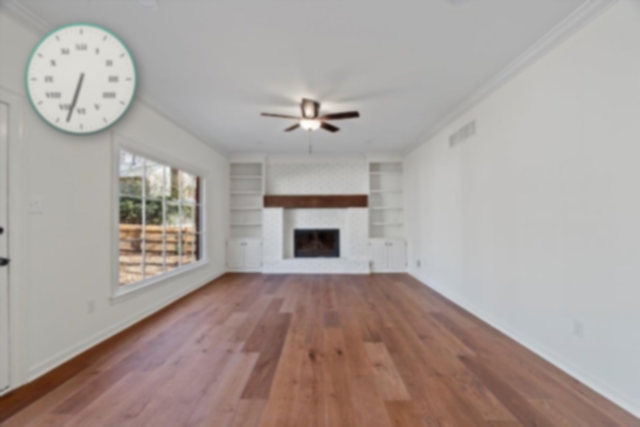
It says 6.33
